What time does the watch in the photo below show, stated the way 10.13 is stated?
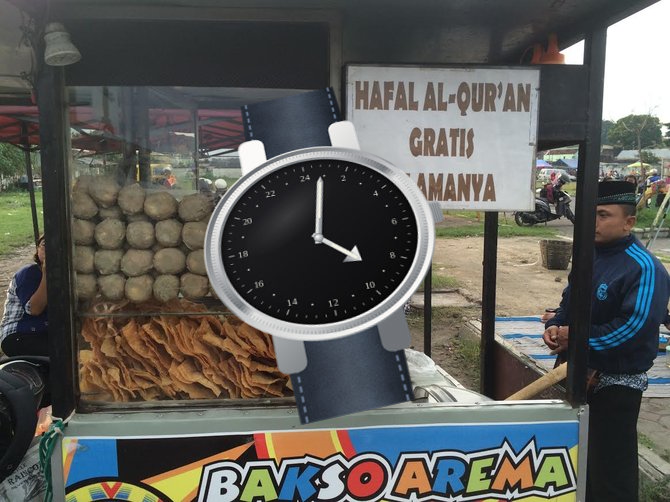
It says 9.02
